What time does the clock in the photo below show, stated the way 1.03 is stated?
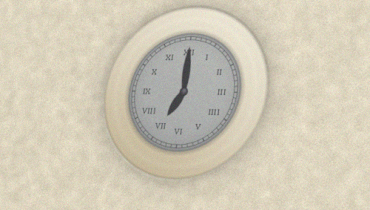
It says 7.00
